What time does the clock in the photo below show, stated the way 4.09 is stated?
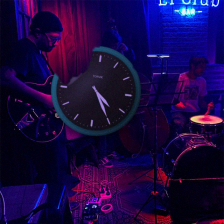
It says 4.25
